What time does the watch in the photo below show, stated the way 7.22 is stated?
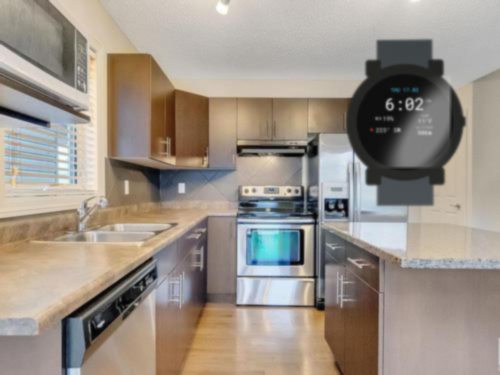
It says 6.02
